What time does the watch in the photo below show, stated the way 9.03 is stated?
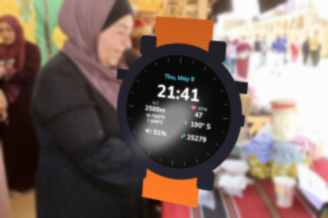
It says 21.41
